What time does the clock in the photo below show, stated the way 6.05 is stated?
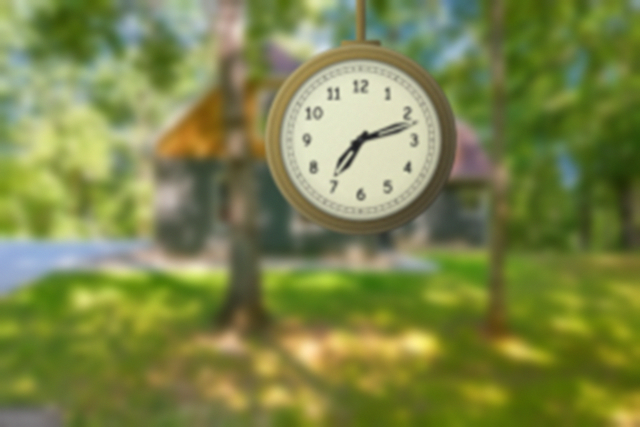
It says 7.12
